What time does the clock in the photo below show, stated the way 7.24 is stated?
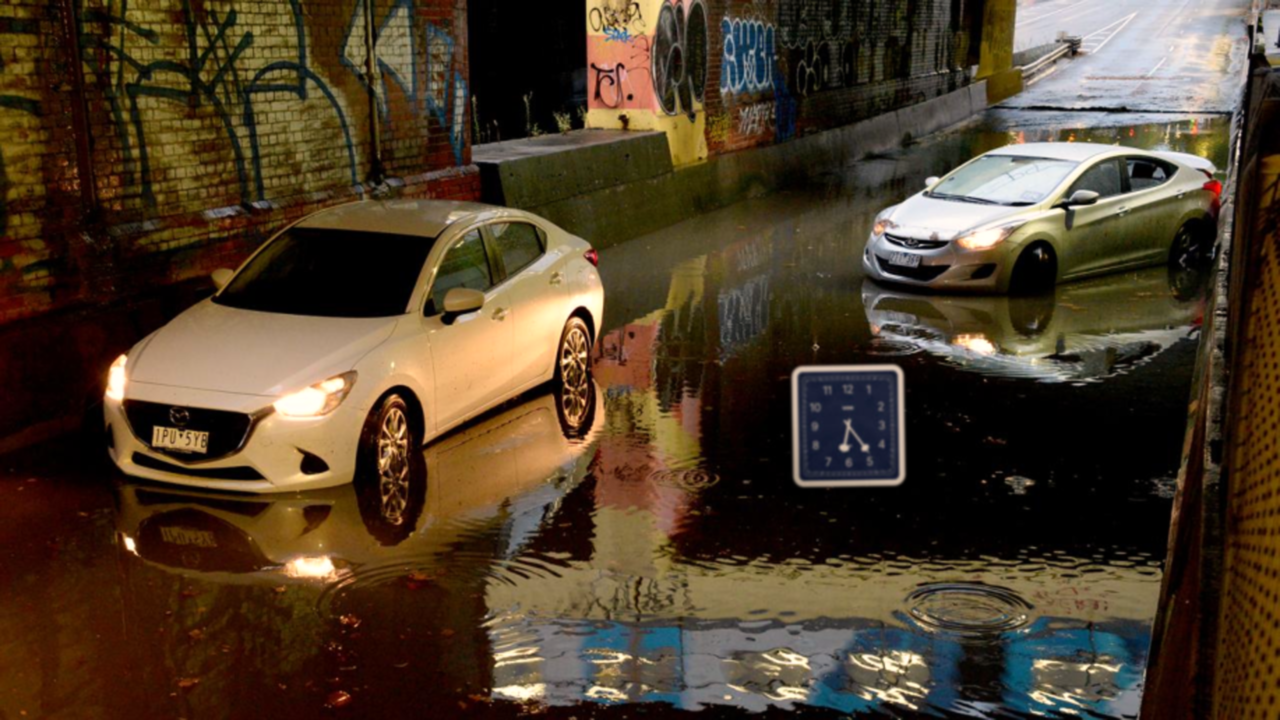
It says 6.24
